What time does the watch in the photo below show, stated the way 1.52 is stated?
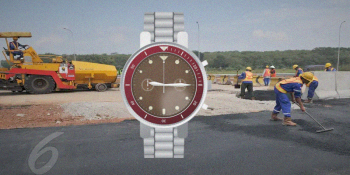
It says 9.15
